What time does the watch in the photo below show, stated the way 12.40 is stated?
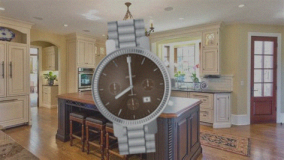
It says 8.00
